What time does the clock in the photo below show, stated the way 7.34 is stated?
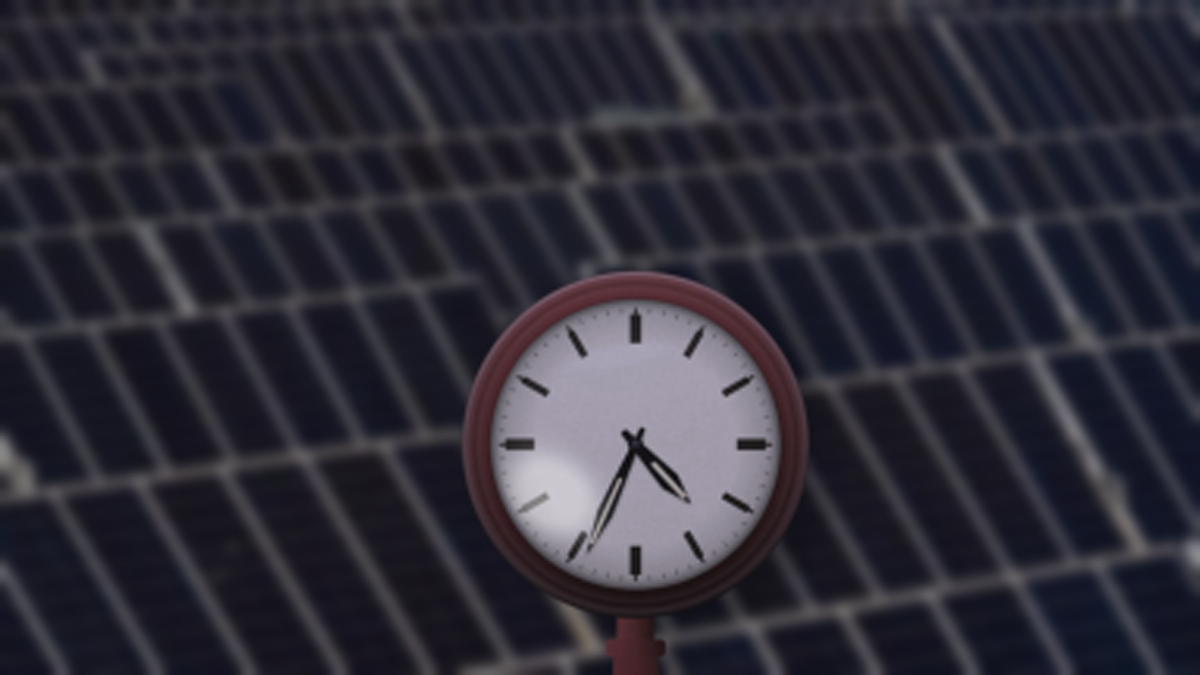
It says 4.34
